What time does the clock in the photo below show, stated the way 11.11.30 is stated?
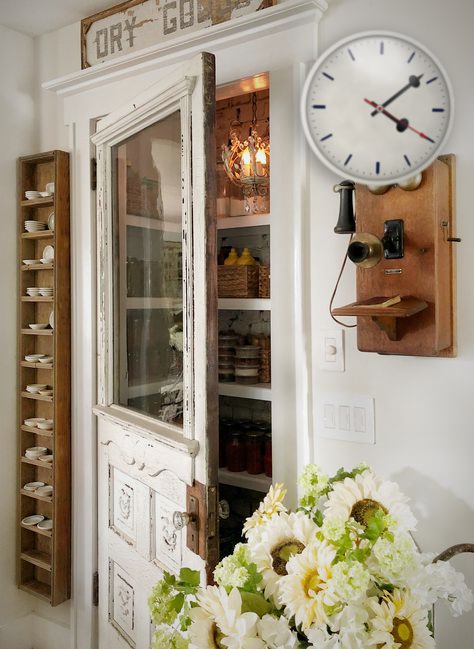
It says 4.08.20
